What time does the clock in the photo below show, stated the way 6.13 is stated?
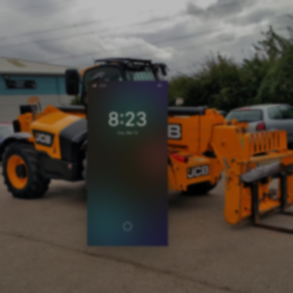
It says 8.23
